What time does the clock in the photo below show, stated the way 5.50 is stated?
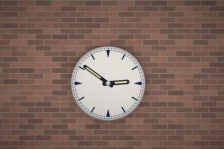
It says 2.51
